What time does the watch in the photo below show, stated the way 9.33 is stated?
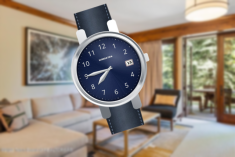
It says 7.45
